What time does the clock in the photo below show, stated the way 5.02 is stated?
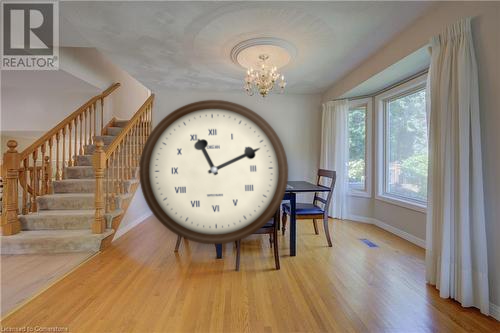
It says 11.11
